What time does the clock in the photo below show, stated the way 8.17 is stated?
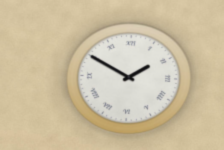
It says 1.50
